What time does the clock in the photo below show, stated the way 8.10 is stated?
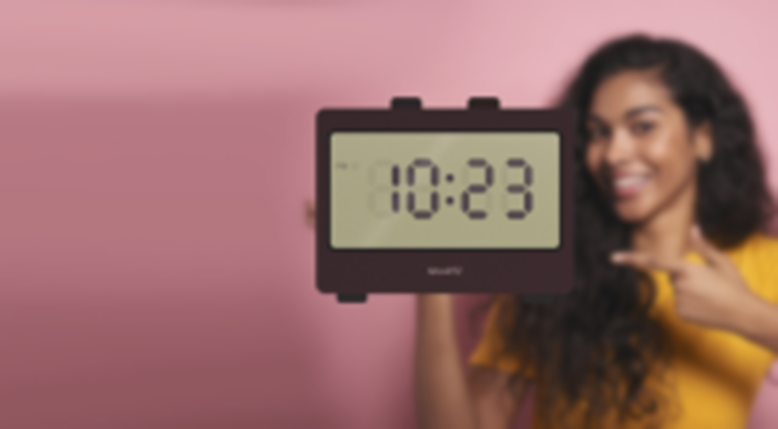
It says 10.23
